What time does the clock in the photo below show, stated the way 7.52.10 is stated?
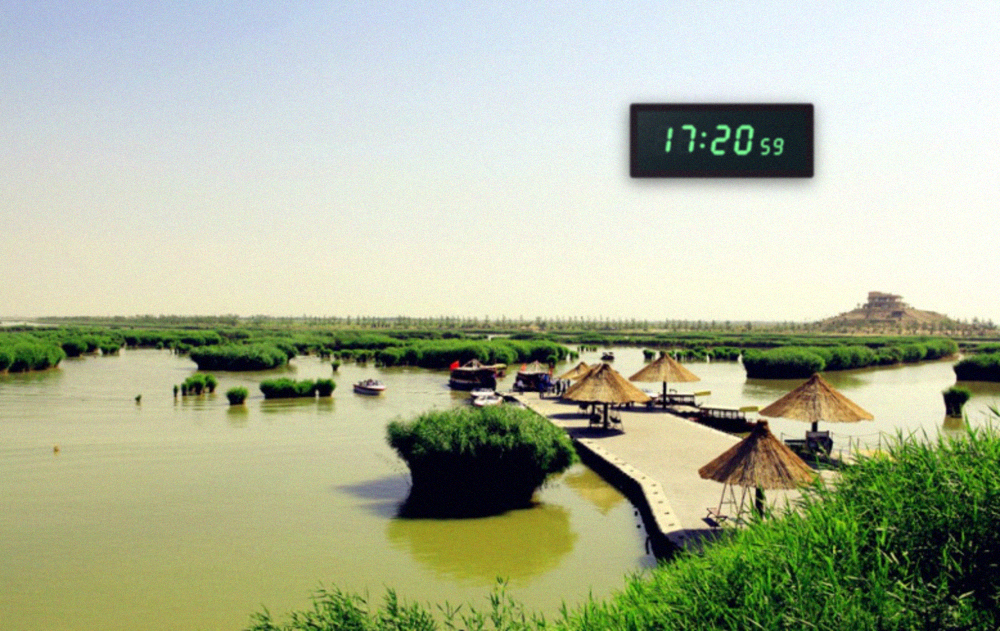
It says 17.20.59
